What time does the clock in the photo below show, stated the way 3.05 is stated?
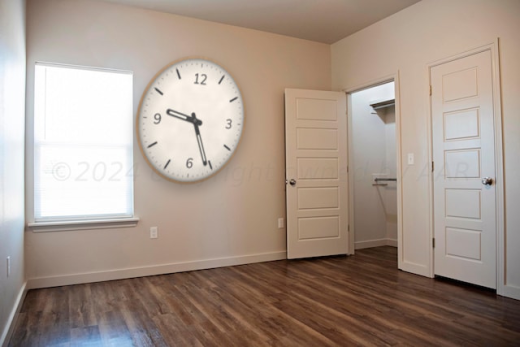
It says 9.26
